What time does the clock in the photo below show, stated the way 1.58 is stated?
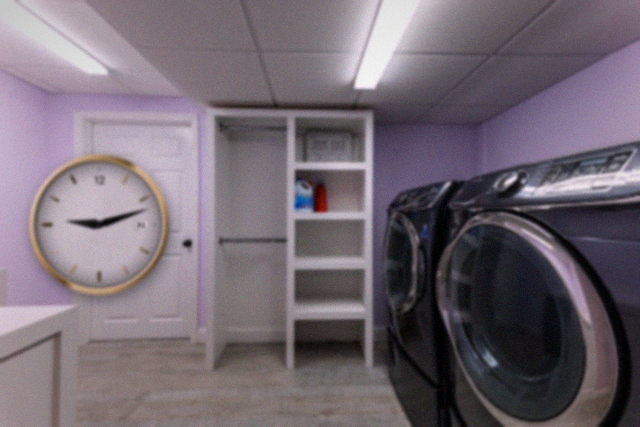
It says 9.12
